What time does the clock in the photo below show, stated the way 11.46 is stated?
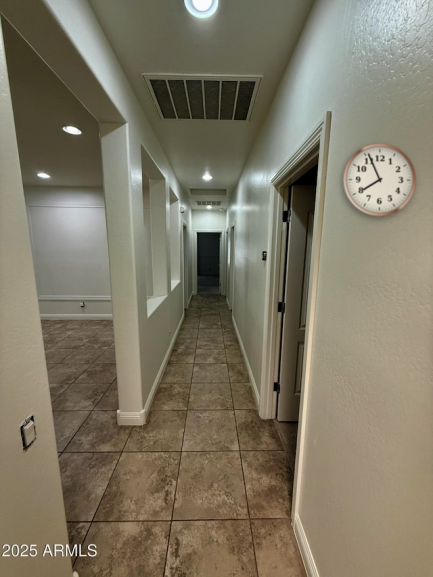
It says 7.56
